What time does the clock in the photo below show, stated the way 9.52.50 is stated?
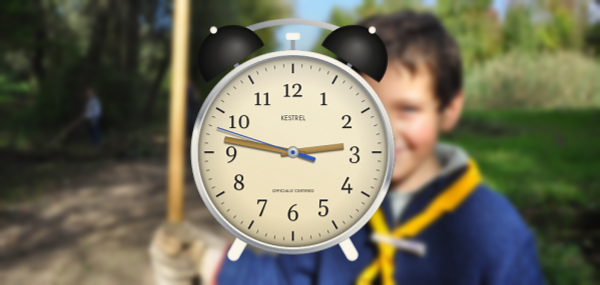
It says 2.46.48
